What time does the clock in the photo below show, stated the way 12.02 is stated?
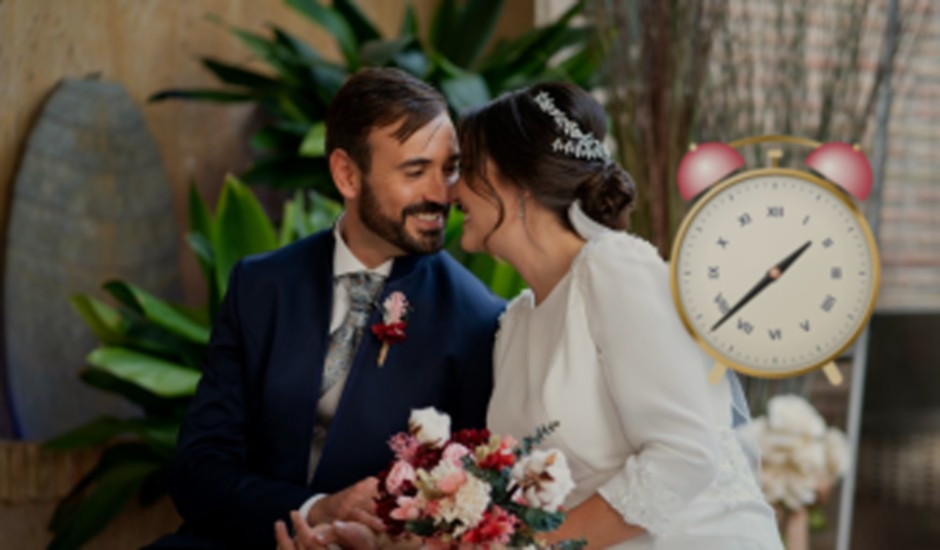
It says 1.38
